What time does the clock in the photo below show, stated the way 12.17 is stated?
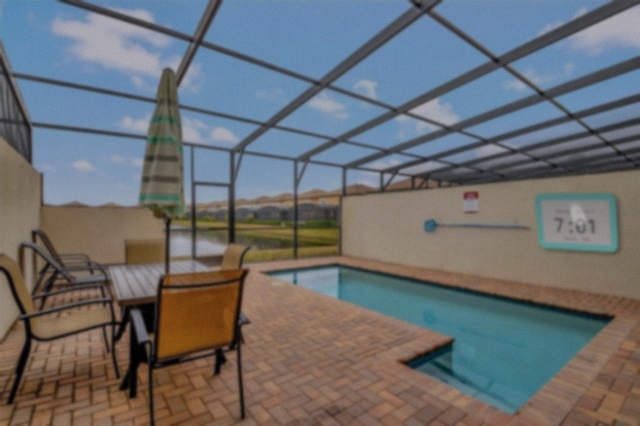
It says 7.01
